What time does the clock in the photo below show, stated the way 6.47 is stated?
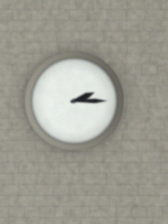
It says 2.15
